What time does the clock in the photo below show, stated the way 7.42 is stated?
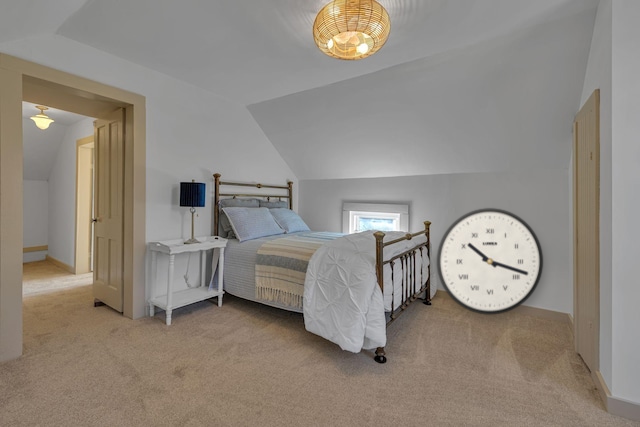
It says 10.18
